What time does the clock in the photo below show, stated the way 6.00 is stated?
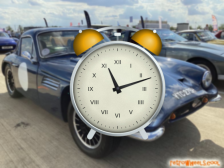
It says 11.12
